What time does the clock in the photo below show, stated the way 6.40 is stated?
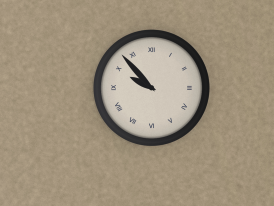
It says 9.53
